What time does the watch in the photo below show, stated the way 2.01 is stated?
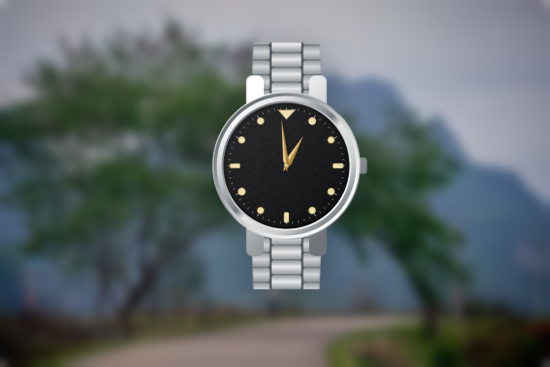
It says 12.59
